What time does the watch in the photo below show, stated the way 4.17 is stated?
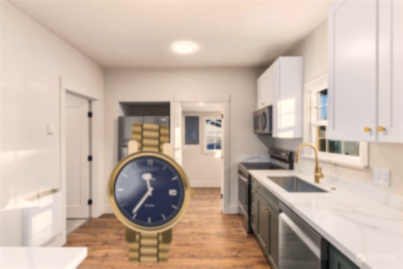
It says 11.36
